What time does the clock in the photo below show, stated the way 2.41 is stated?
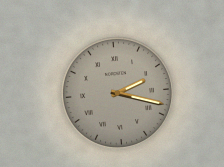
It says 2.18
